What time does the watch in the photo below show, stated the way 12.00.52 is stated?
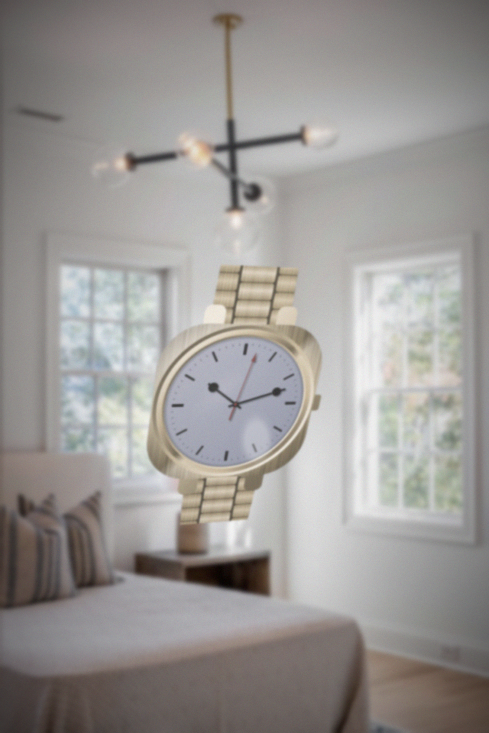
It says 10.12.02
